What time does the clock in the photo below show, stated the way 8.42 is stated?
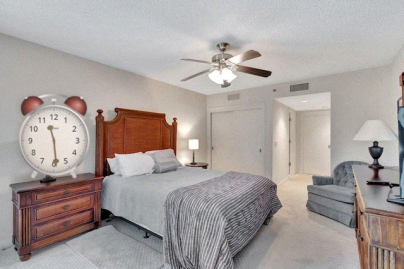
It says 11.29
